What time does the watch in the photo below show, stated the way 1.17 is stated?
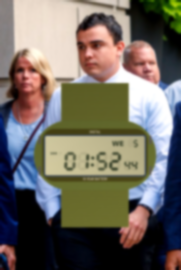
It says 1.52
